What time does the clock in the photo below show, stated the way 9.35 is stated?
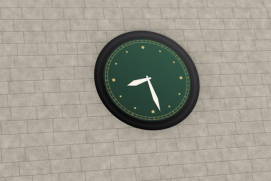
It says 8.28
